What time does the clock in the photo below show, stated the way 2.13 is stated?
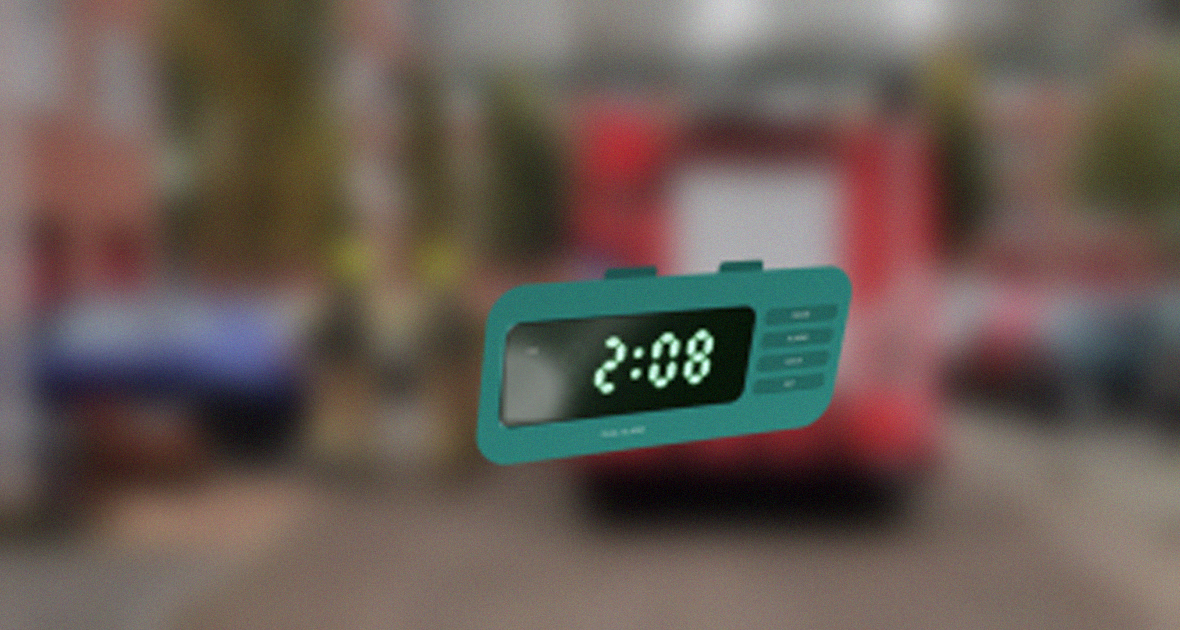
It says 2.08
